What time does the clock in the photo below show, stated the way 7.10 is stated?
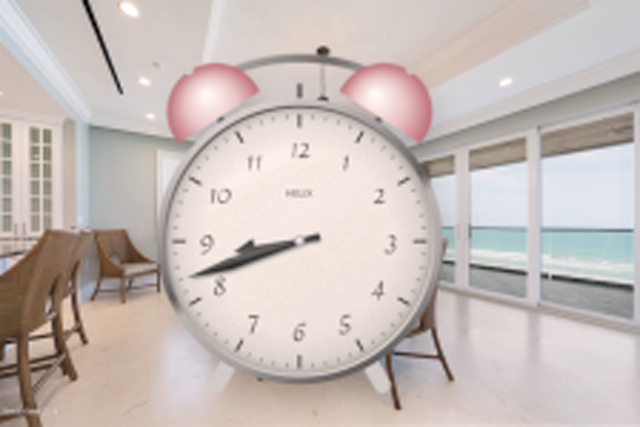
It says 8.42
